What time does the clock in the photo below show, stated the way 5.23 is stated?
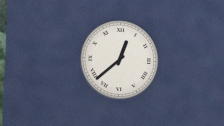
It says 12.38
